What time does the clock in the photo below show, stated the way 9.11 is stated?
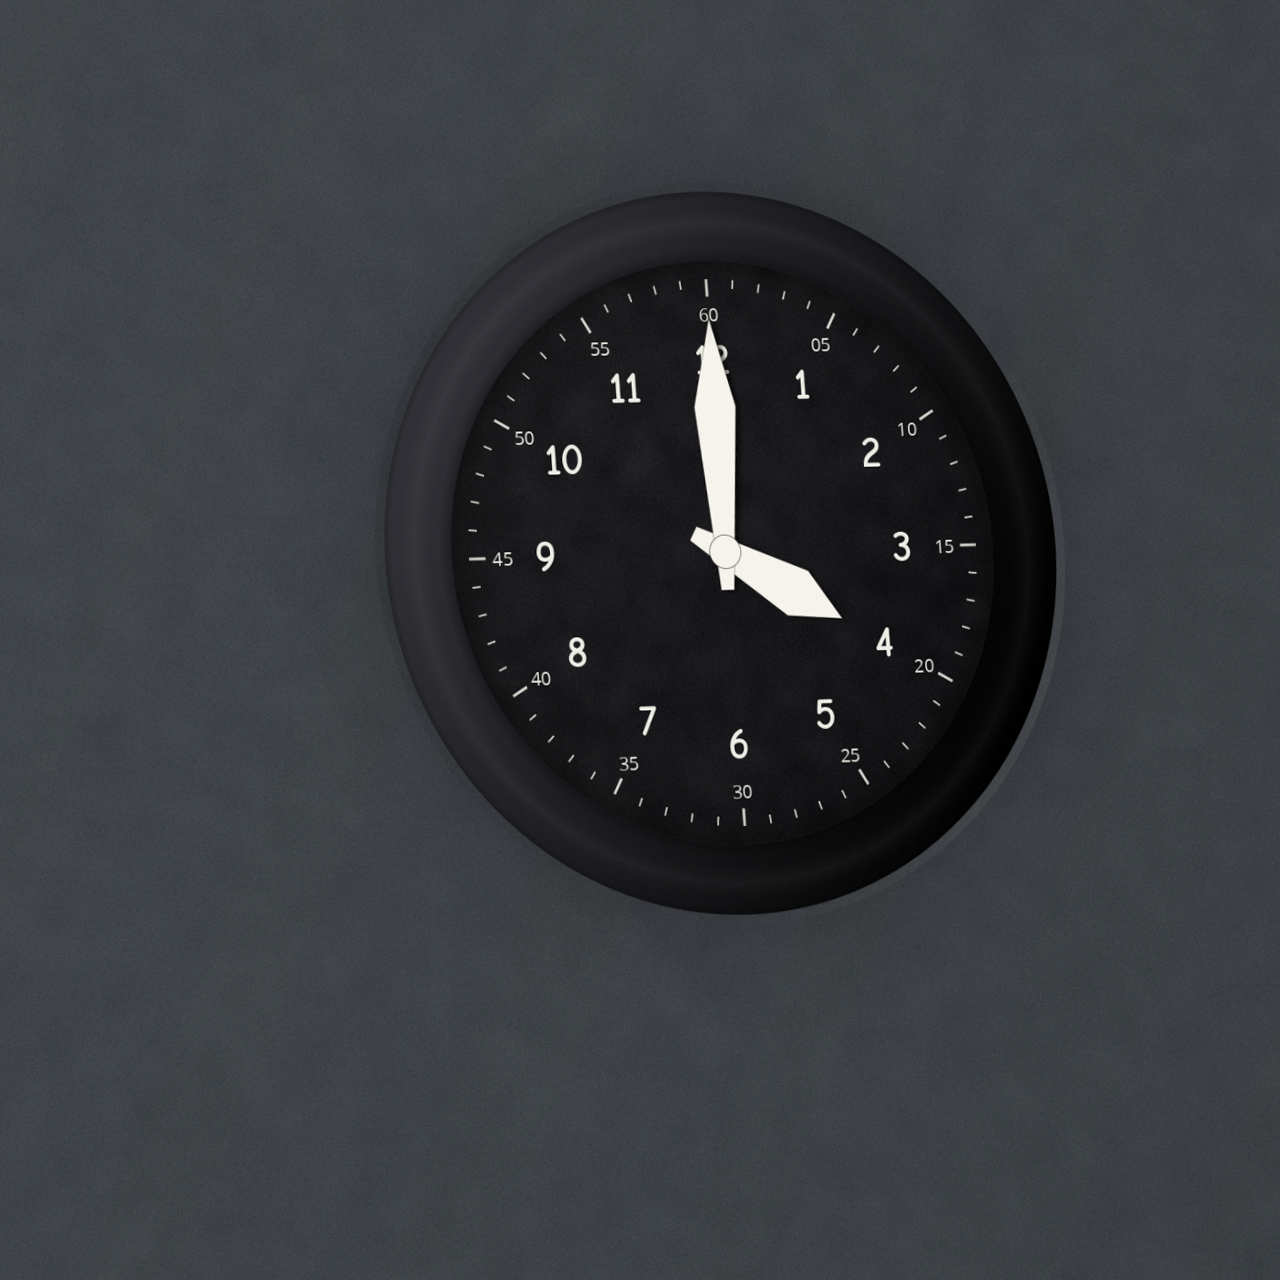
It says 4.00
